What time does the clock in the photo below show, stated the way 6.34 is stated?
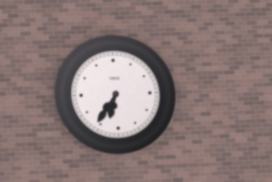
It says 6.36
